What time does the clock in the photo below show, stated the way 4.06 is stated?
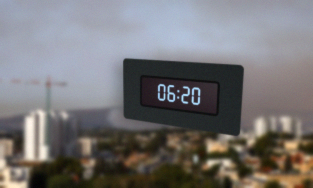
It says 6.20
